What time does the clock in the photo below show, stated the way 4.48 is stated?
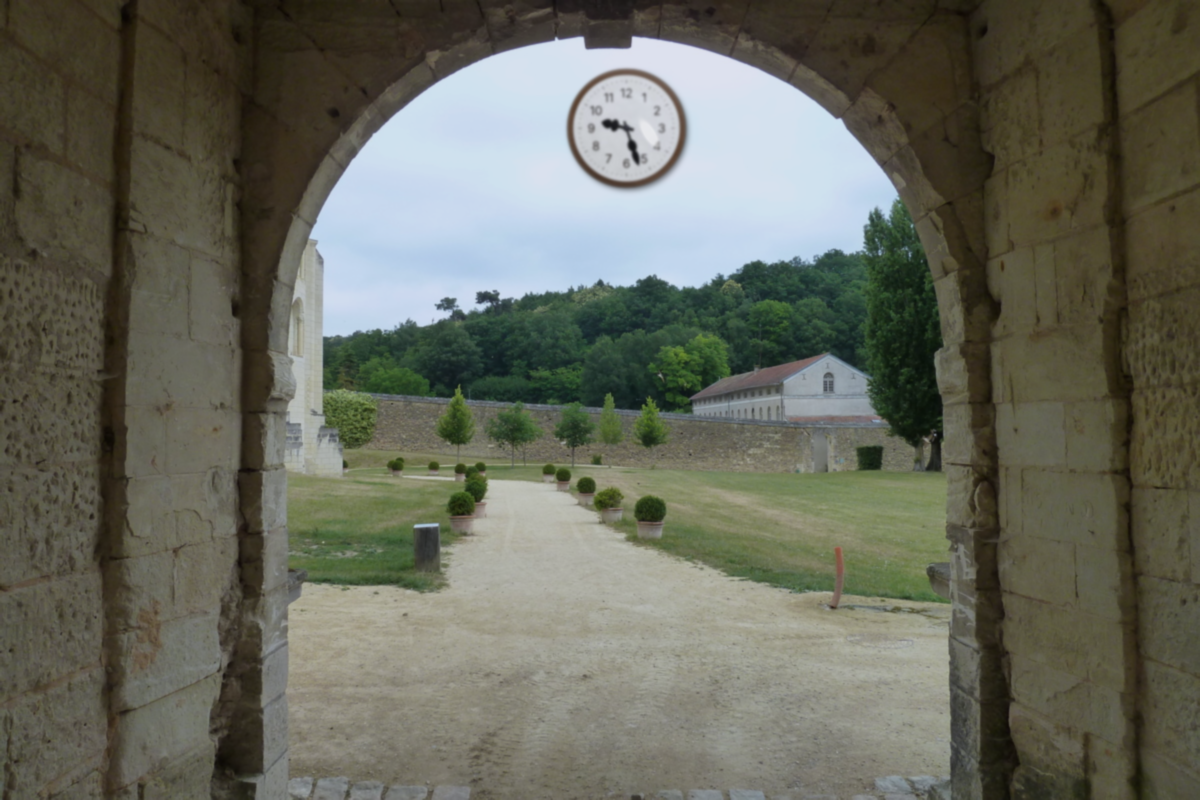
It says 9.27
